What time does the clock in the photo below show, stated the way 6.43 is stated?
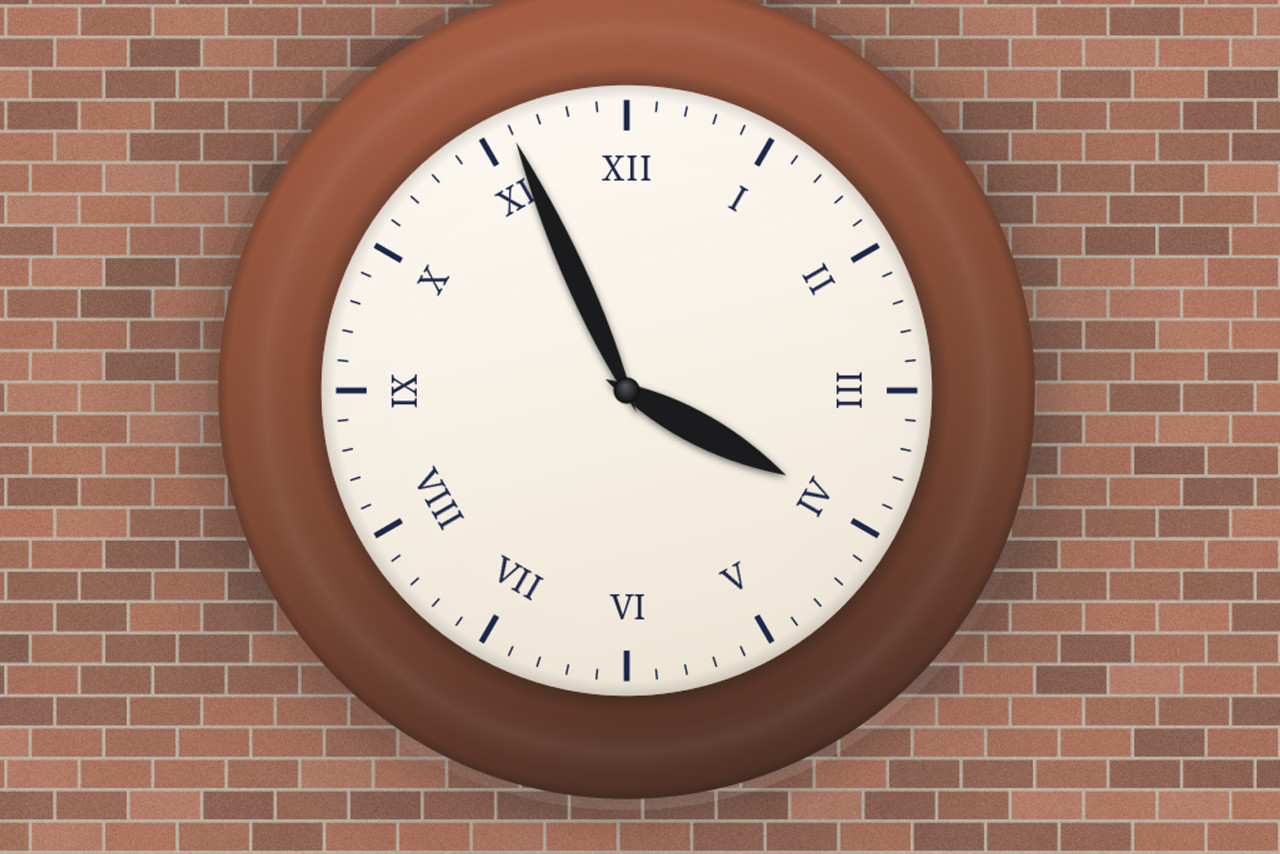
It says 3.56
